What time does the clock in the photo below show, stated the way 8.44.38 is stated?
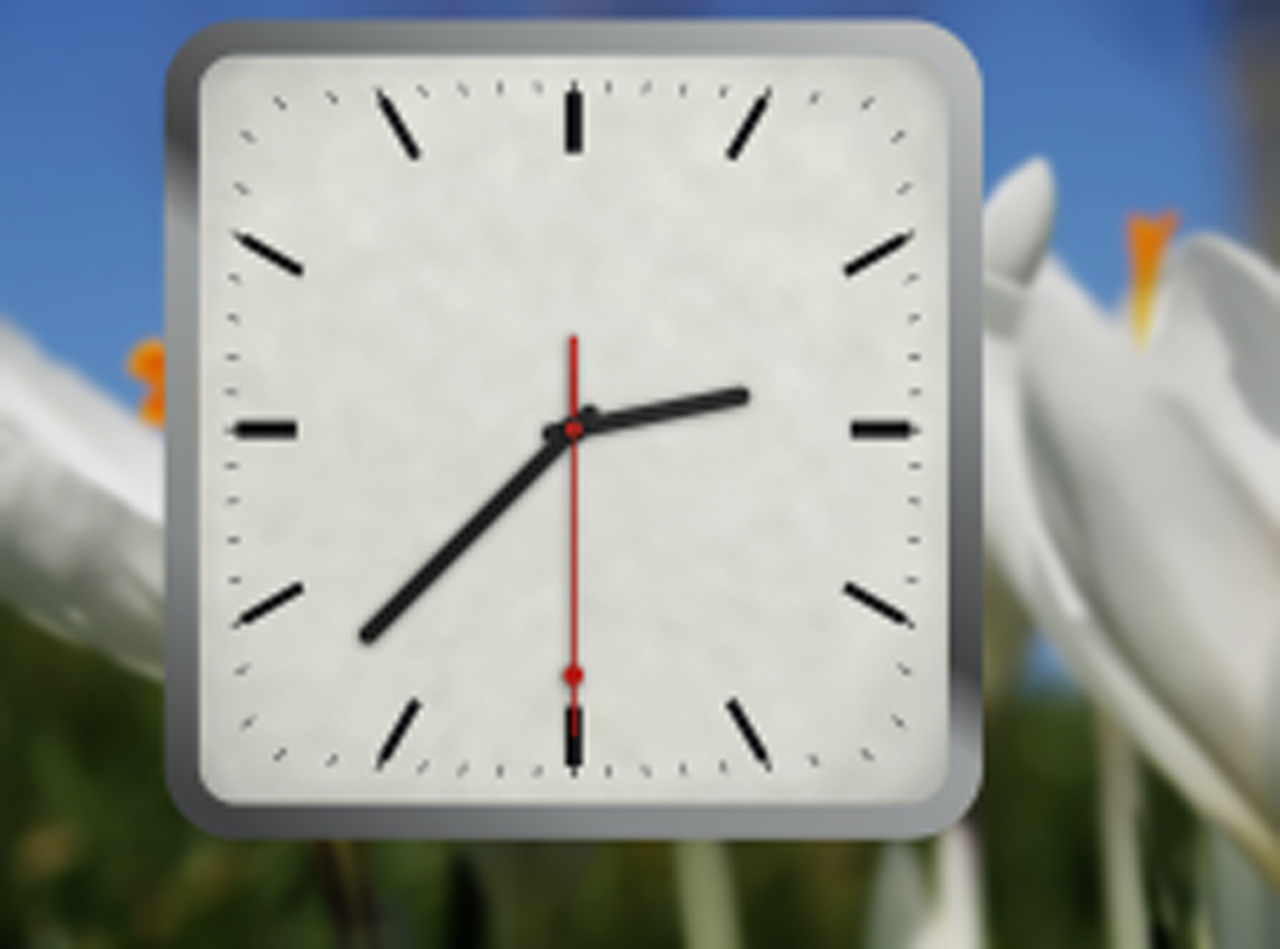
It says 2.37.30
